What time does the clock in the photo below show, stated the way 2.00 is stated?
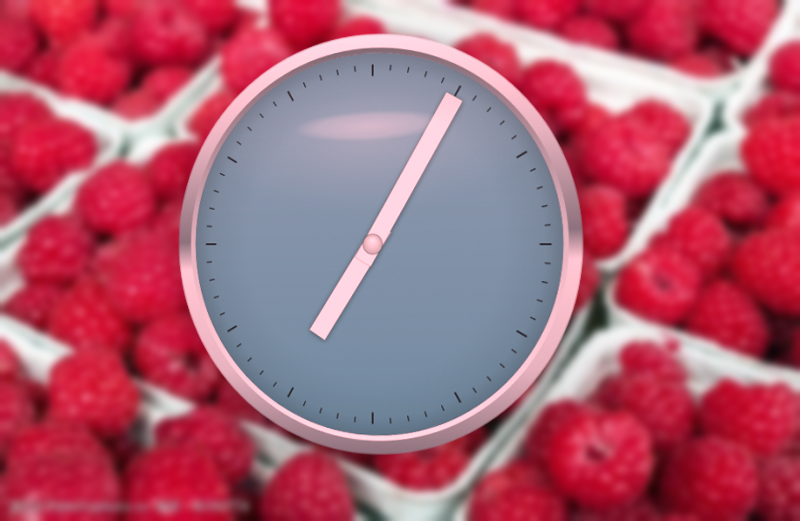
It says 7.05
